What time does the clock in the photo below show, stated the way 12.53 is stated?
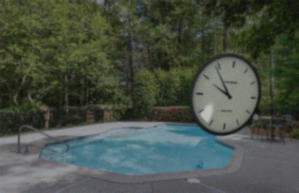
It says 9.54
